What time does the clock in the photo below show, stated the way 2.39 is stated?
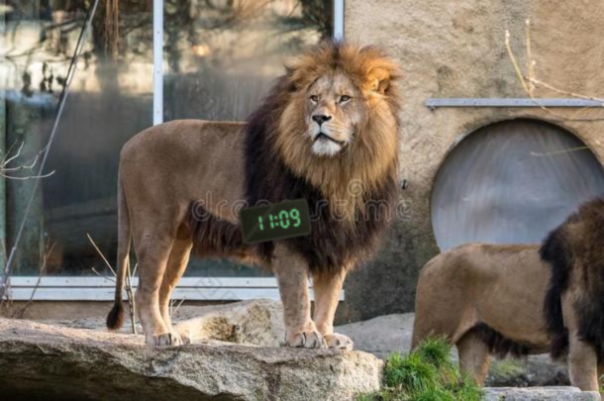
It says 11.09
